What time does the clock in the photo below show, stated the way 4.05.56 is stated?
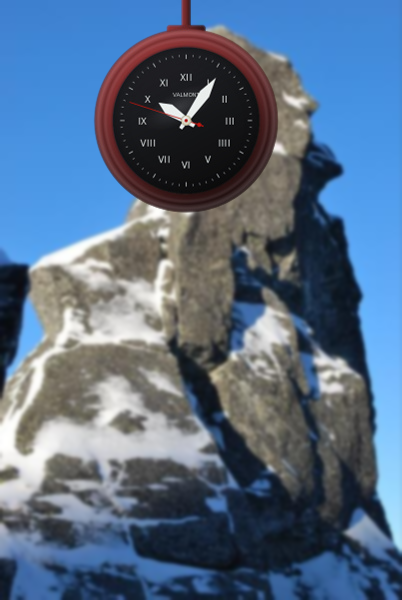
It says 10.05.48
